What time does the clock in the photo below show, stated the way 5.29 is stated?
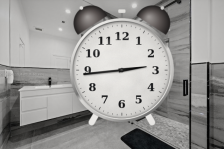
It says 2.44
